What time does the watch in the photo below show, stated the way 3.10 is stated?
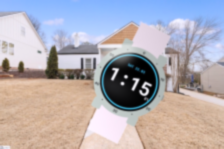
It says 1.15
